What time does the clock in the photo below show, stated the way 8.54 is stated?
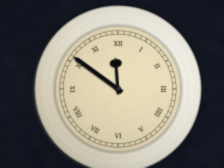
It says 11.51
